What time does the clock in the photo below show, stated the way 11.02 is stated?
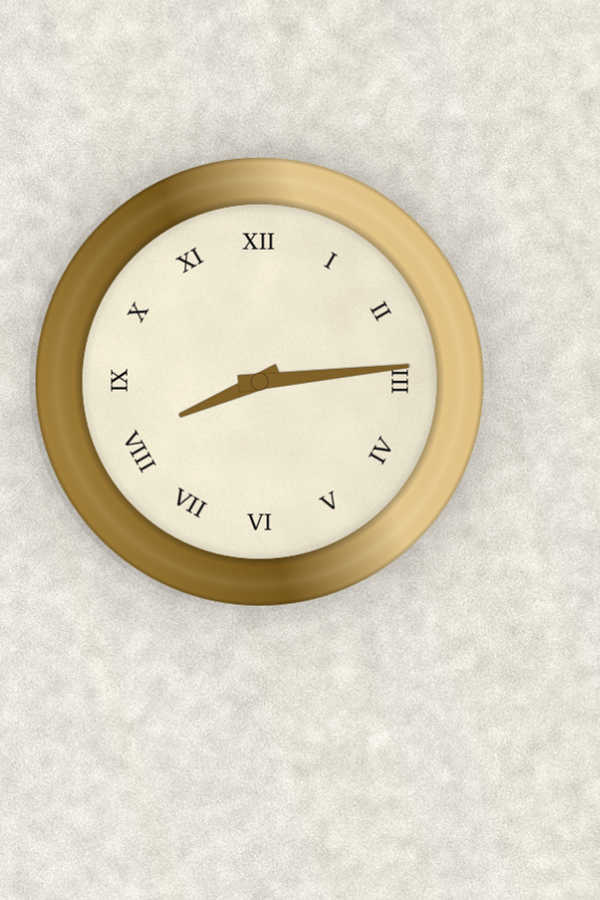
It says 8.14
